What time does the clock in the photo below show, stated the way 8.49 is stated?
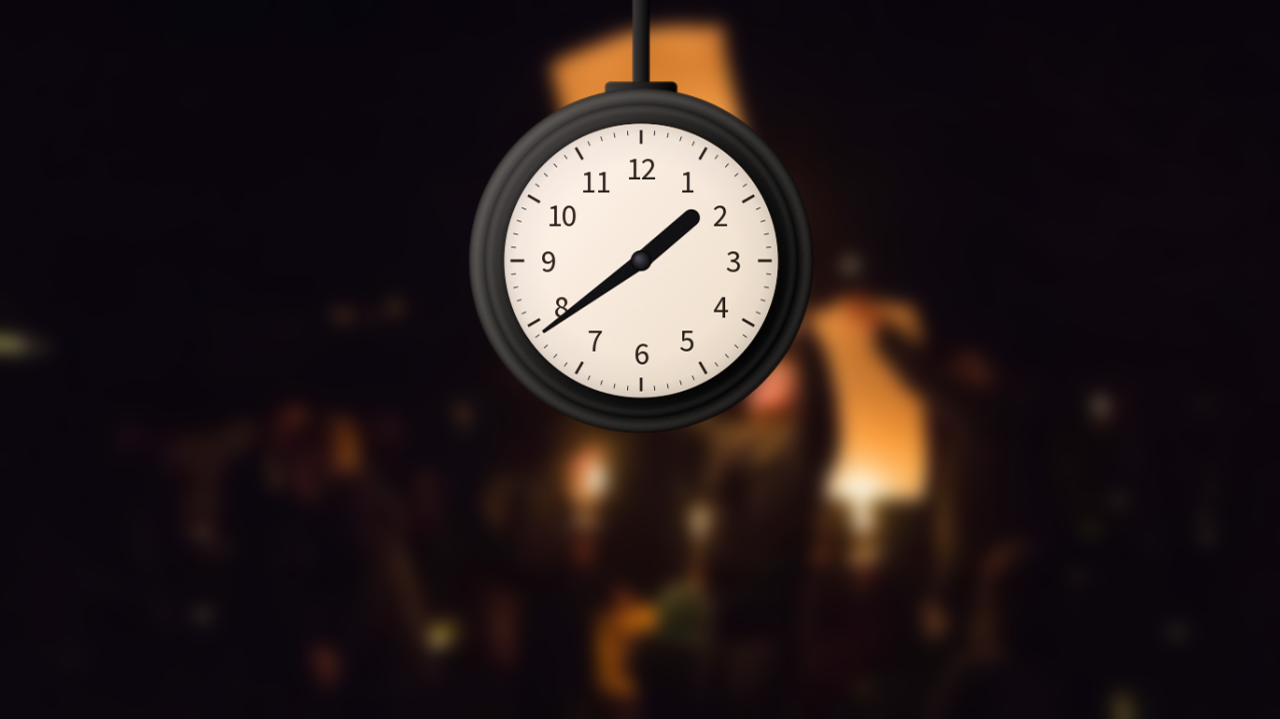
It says 1.39
